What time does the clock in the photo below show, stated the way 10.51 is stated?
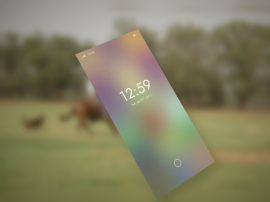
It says 12.59
